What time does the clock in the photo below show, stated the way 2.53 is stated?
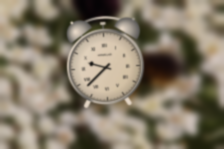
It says 9.38
